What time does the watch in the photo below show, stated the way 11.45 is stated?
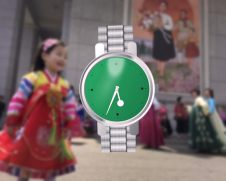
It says 5.34
